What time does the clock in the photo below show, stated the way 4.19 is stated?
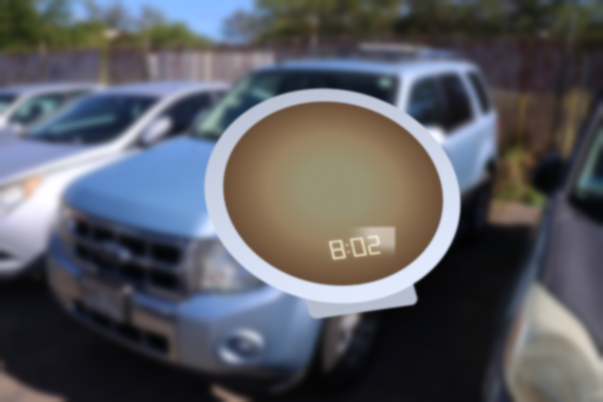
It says 8.02
